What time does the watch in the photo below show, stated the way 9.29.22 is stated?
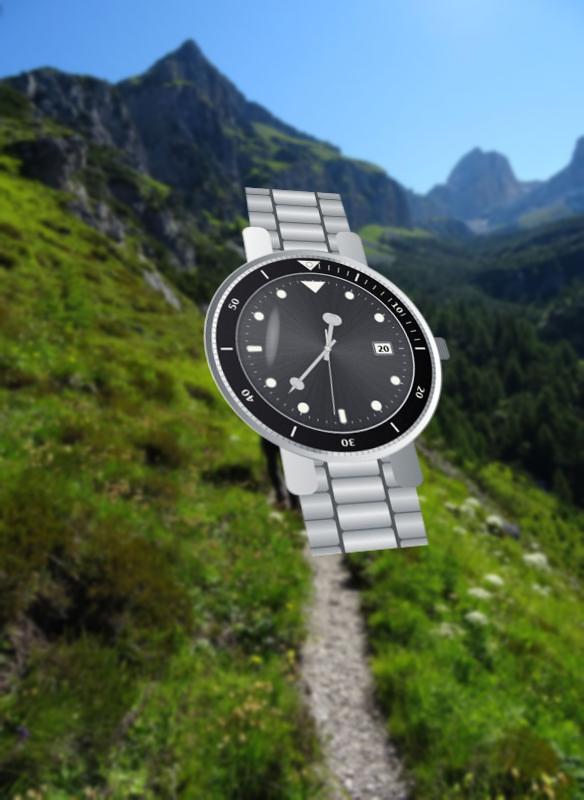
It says 12.37.31
